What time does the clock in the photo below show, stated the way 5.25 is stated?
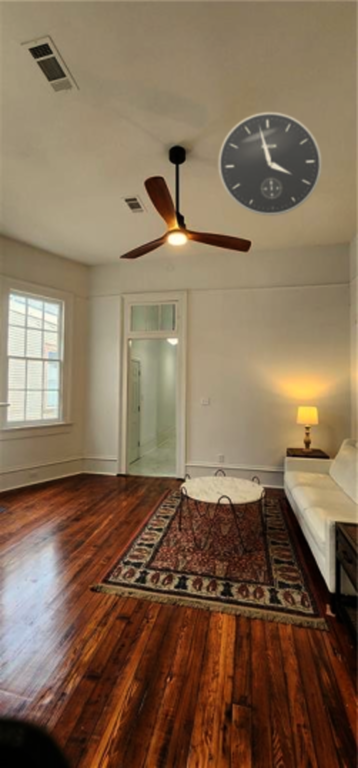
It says 3.58
